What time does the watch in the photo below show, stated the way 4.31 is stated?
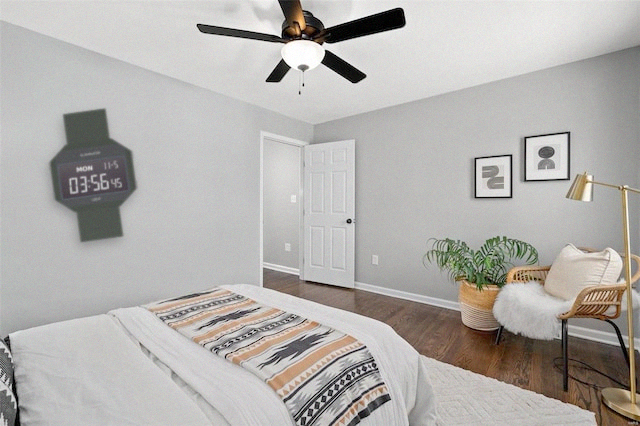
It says 3.56
